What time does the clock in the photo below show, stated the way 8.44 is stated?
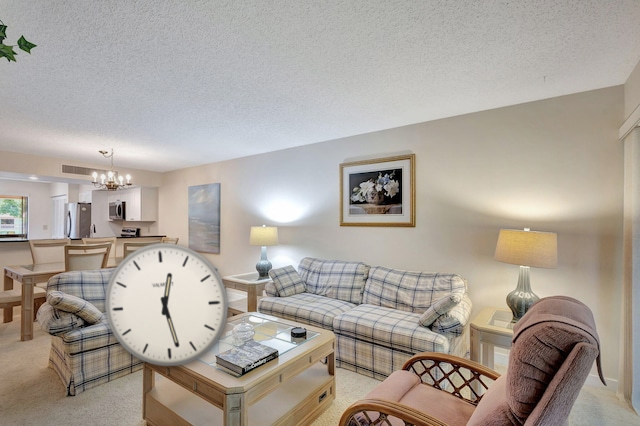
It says 12.28
